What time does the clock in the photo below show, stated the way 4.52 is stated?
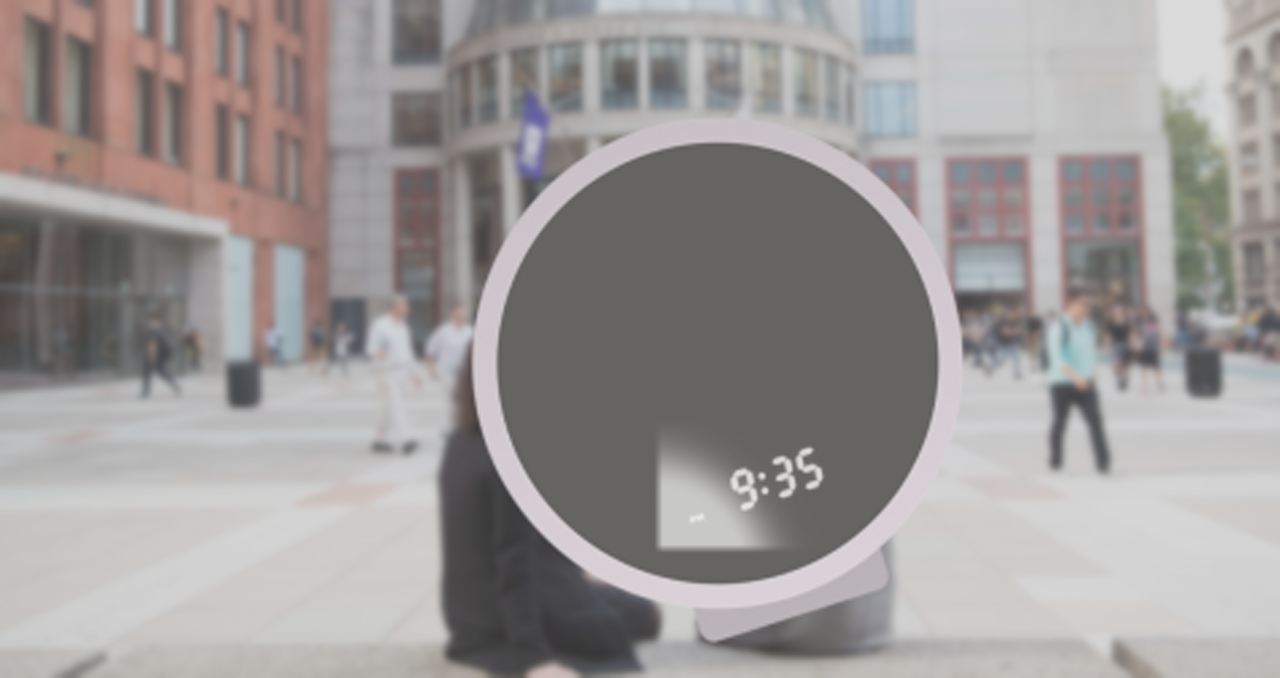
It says 9.35
